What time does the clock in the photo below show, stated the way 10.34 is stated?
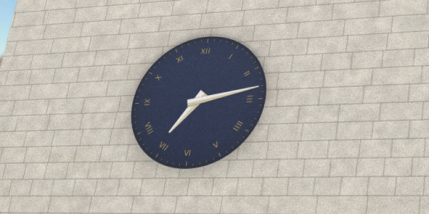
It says 7.13
